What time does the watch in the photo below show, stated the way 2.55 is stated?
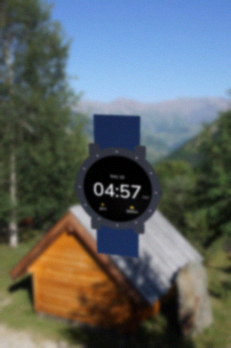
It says 4.57
